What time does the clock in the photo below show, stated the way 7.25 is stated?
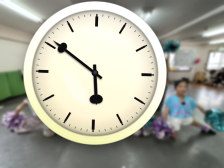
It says 5.51
